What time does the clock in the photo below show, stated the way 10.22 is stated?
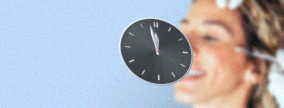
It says 11.58
